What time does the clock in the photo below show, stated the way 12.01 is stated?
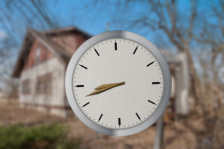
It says 8.42
